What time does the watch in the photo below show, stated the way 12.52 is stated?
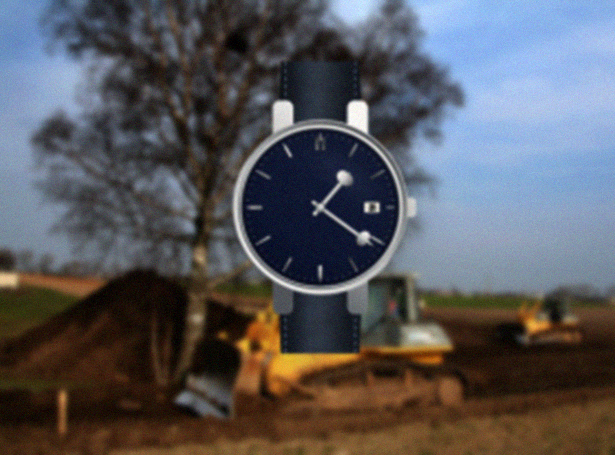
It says 1.21
